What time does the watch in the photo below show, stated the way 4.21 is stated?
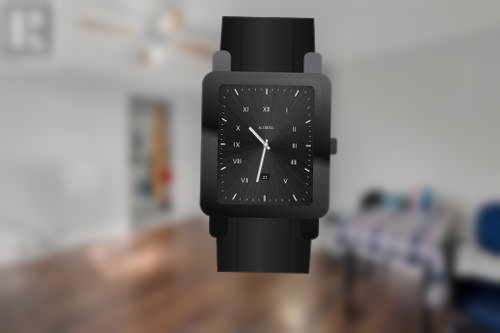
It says 10.32
